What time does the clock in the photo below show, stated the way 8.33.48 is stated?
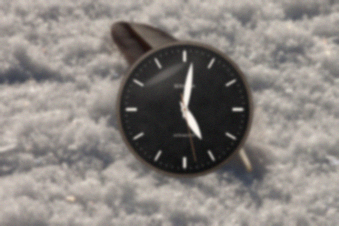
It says 5.01.28
